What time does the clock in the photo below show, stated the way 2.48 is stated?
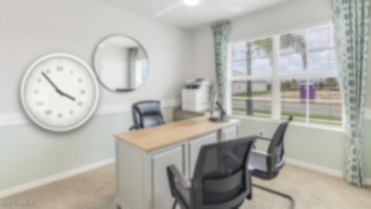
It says 3.53
